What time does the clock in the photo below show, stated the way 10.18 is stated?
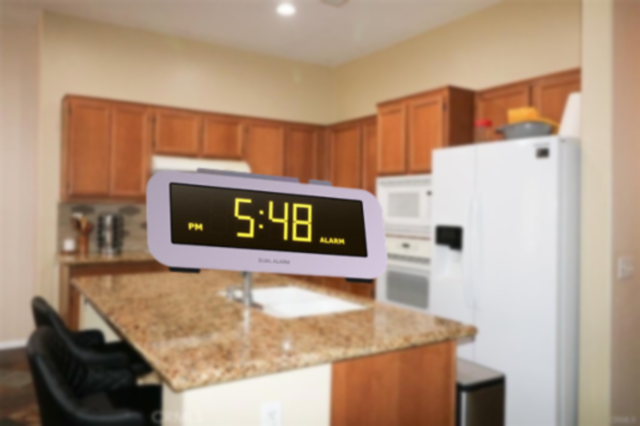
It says 5.48
